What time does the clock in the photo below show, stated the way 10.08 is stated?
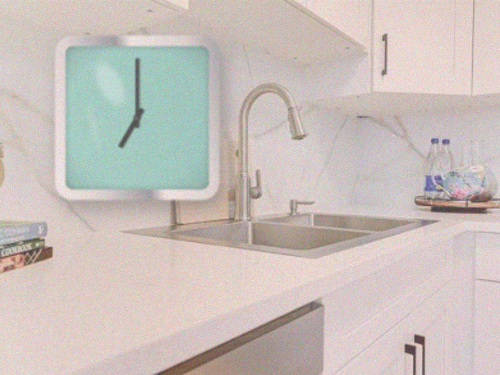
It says 7.00
